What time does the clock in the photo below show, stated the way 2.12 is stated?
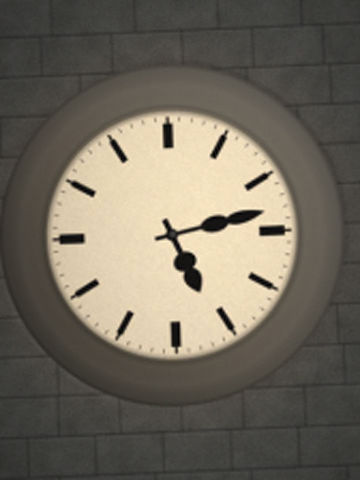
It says 5.13
